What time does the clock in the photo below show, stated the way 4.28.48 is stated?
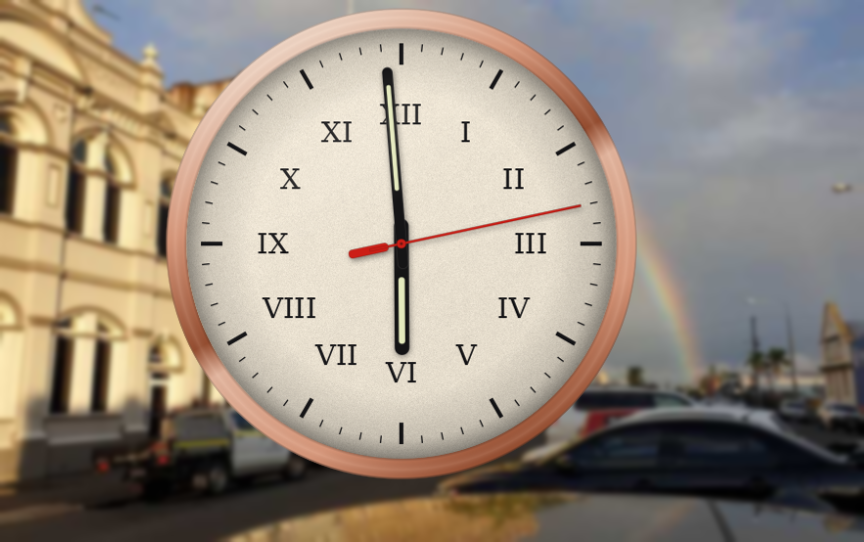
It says 5.59.13
